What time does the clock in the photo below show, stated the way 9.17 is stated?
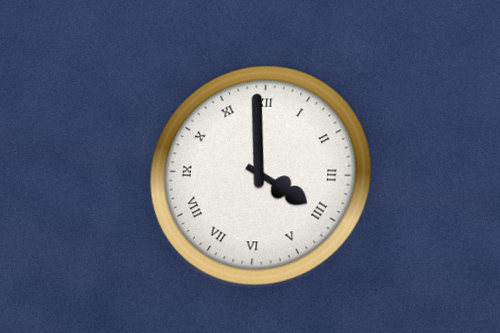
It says 3.59
